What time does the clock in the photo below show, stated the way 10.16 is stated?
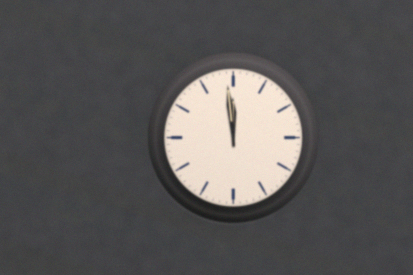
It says 11.59
